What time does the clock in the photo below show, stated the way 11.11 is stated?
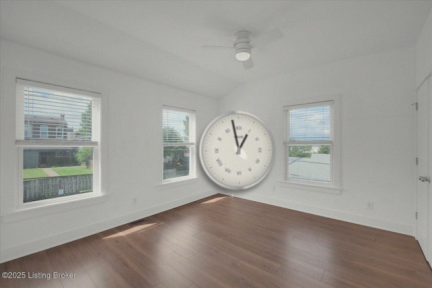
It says 12.58
